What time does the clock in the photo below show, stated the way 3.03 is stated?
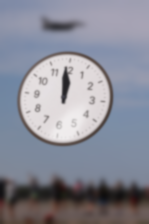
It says 11.59
